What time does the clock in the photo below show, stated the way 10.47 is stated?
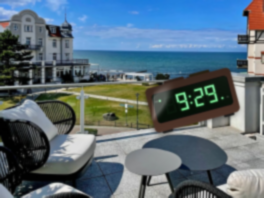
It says 9.29
